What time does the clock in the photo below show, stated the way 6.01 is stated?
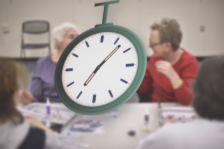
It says 7.07
